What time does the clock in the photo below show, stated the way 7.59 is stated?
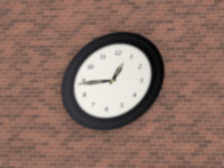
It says 12.44
